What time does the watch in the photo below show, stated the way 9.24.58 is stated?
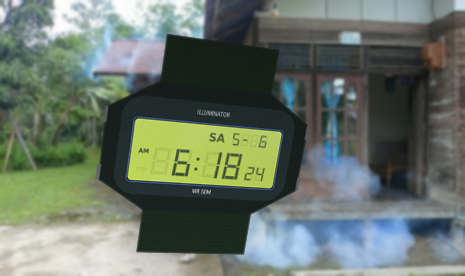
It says 6.18.24
